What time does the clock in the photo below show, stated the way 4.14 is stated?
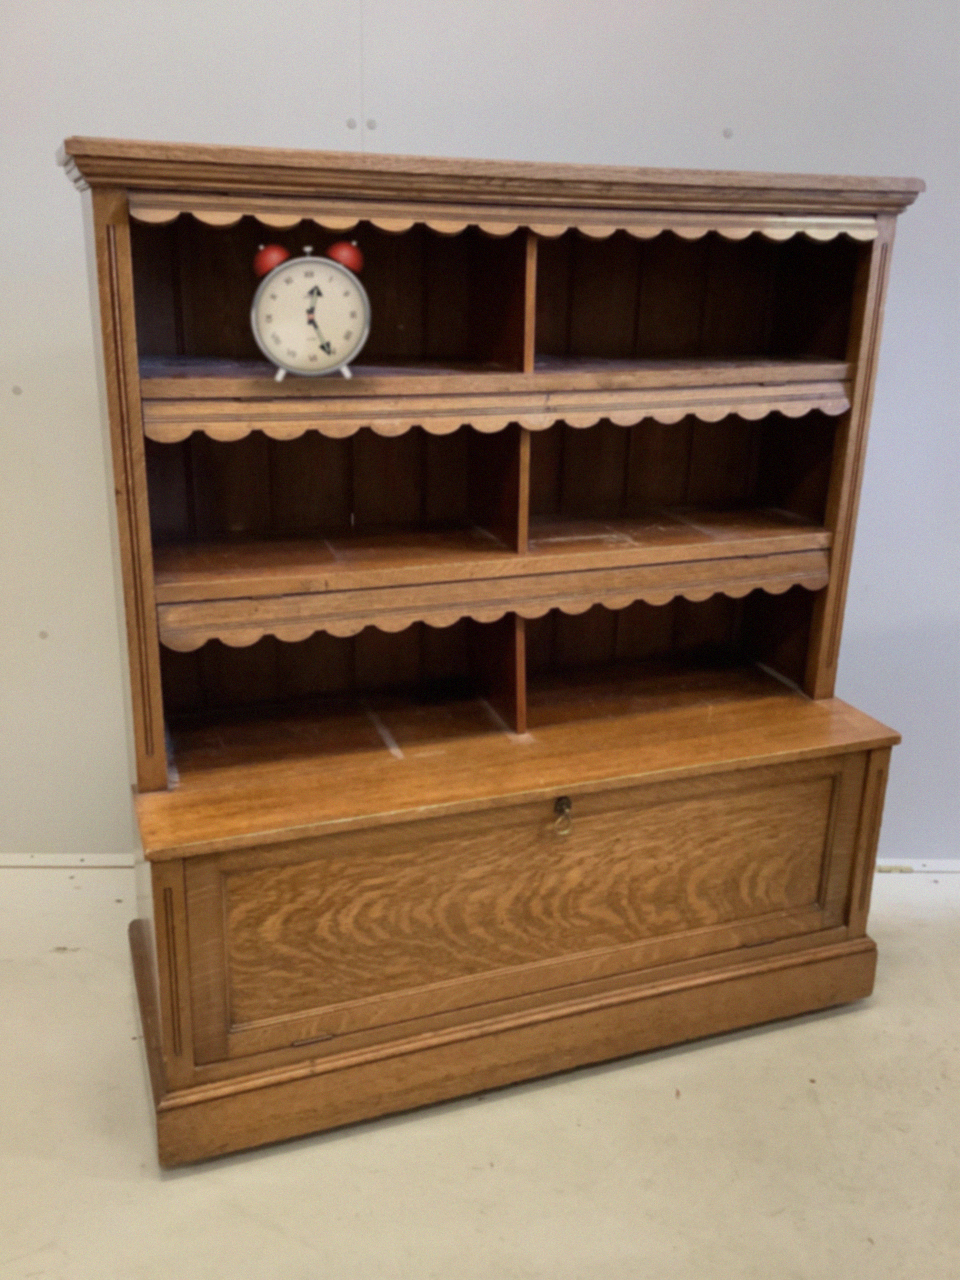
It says 12.26
